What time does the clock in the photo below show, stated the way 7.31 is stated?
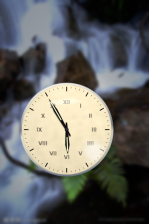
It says 5.55
